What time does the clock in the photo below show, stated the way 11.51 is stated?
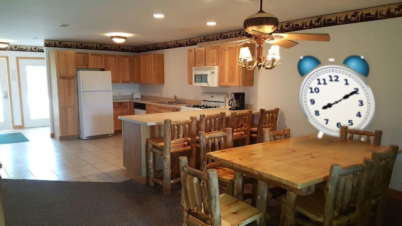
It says 8.10
